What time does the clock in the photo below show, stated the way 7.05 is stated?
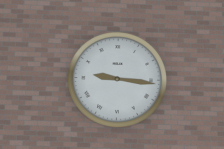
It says 9.16
